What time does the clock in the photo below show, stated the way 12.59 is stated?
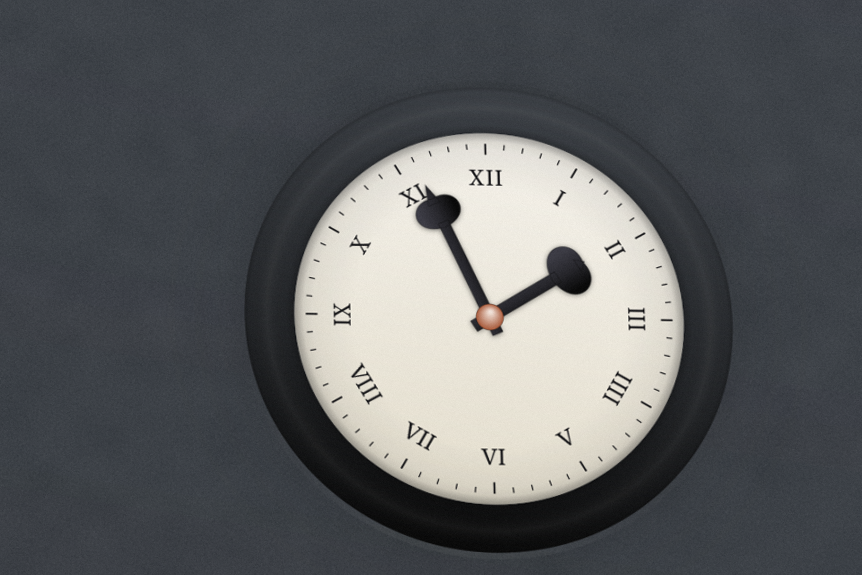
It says 1.56
